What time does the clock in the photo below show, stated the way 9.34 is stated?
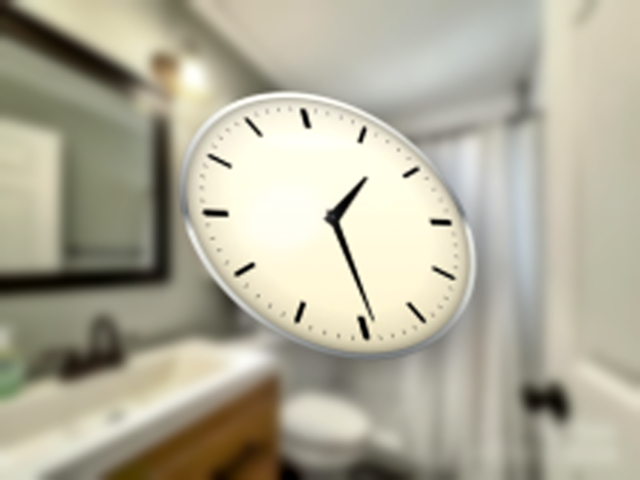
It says 1.29
